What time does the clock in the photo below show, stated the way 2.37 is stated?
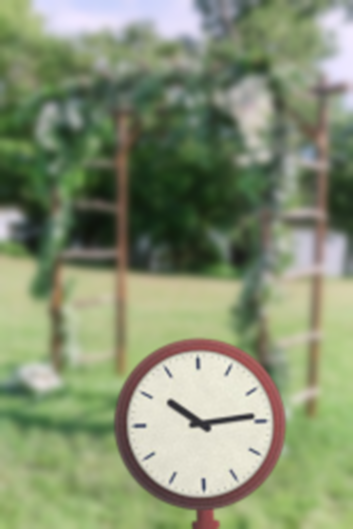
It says 10.14
